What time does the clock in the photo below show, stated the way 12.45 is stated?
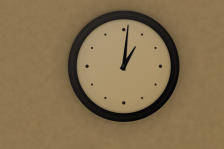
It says 1.01
